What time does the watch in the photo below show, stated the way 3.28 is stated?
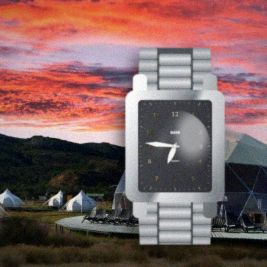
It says 6.46
